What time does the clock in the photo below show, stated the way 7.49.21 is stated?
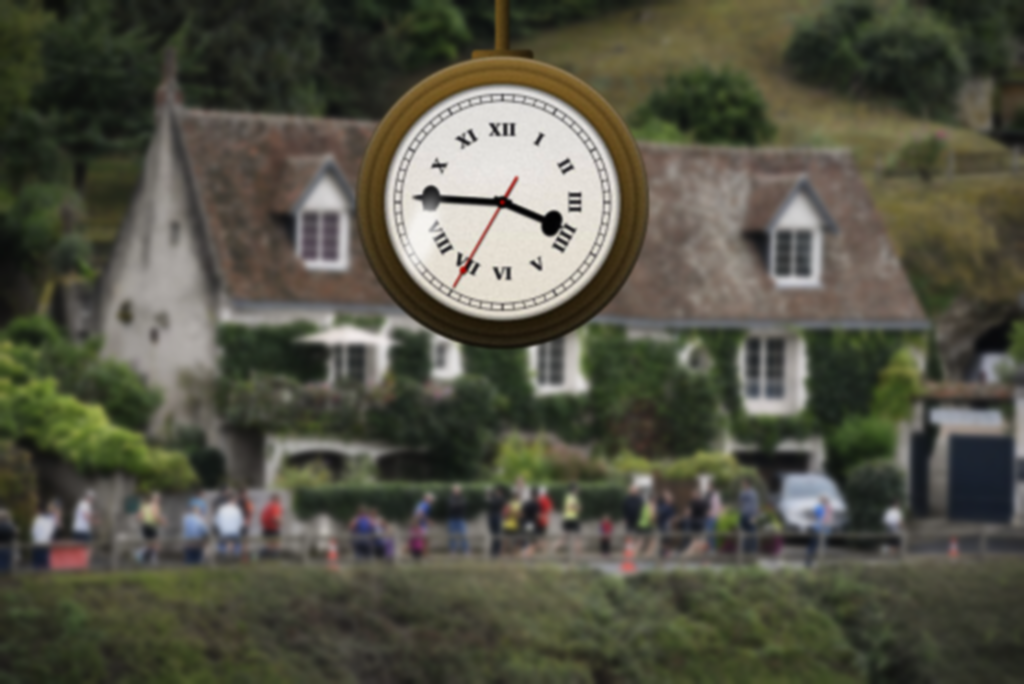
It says 3.45.35
